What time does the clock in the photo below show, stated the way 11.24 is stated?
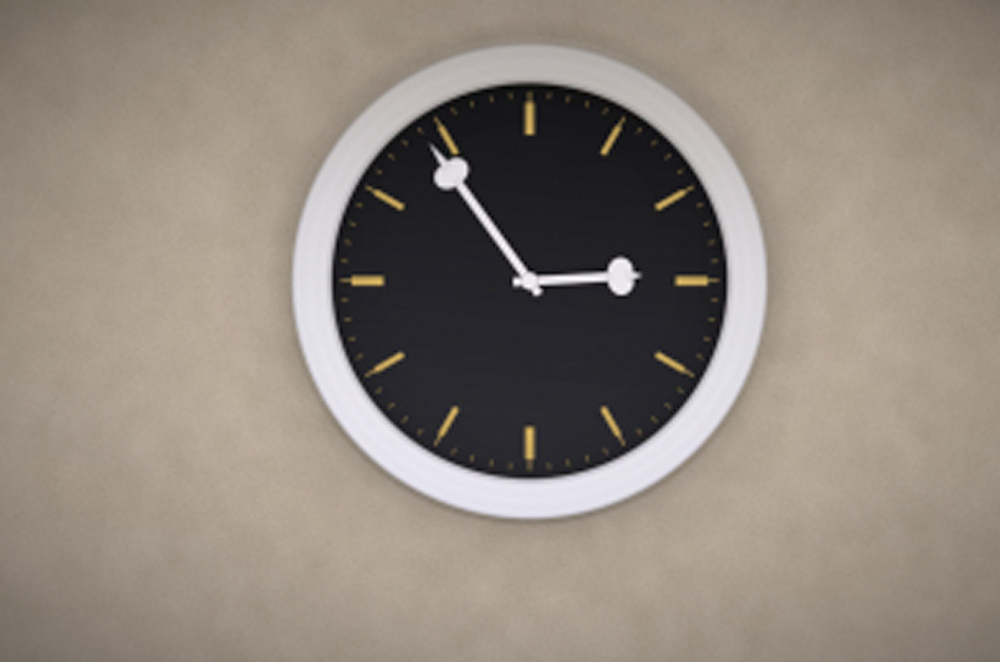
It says 2.54
